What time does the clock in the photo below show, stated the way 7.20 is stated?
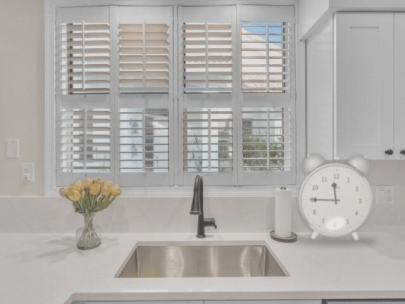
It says 11.45
